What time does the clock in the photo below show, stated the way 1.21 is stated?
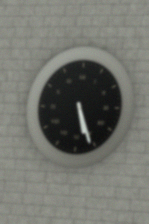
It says 5.26
